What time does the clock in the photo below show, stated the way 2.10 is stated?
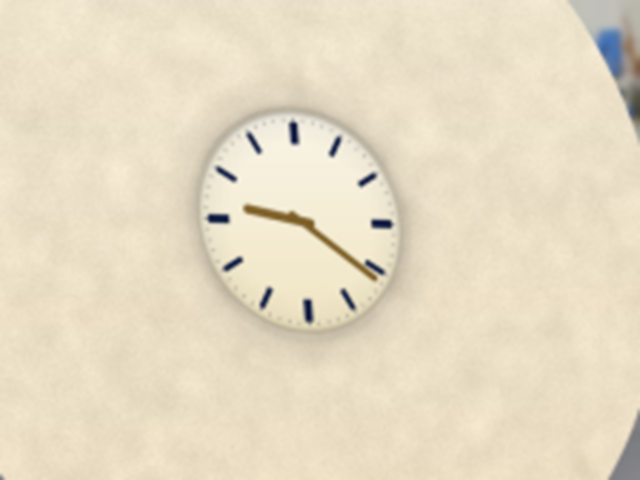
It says 9.21
